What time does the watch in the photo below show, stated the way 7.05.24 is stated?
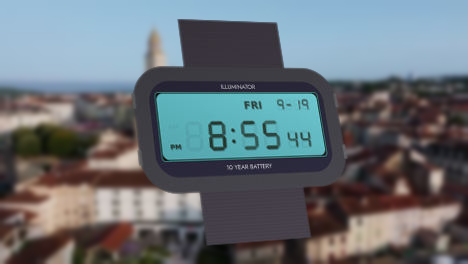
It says 8.55.44
